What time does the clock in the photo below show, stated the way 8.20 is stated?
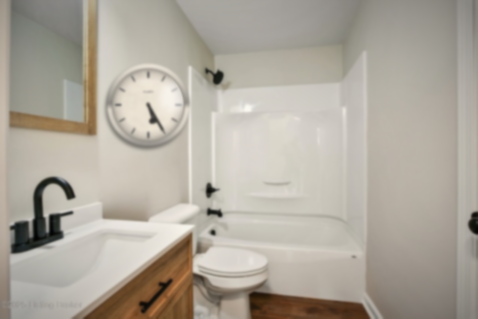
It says 5.25
